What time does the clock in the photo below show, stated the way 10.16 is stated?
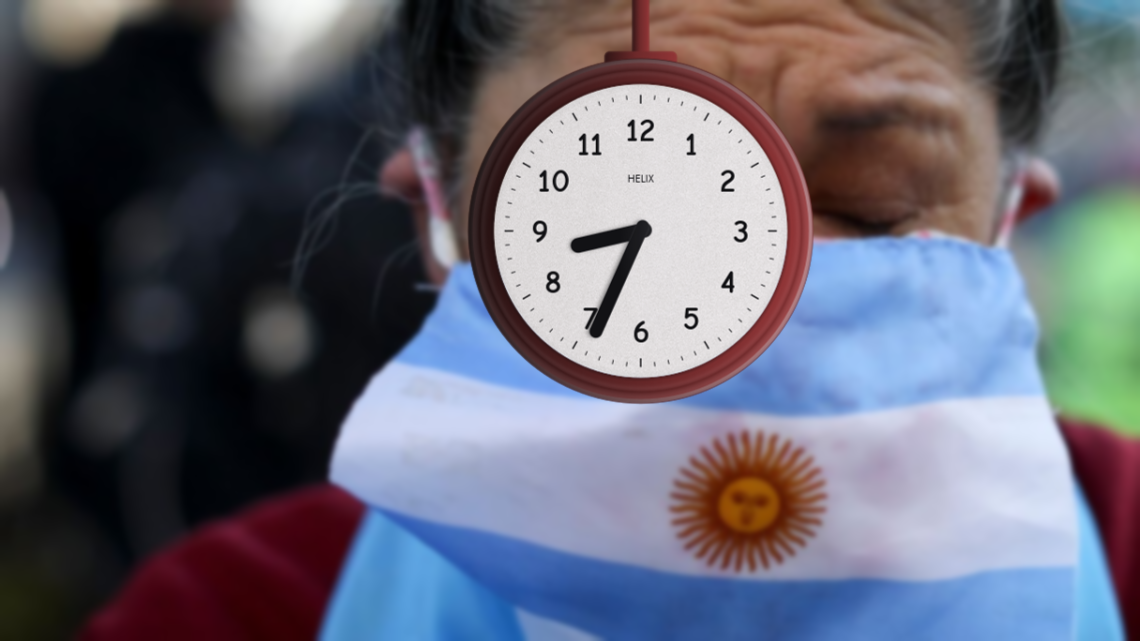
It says 8.34
